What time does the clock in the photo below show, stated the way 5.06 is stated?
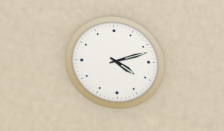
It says 4.12
